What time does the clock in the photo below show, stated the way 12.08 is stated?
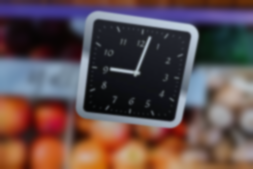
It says 9.02
